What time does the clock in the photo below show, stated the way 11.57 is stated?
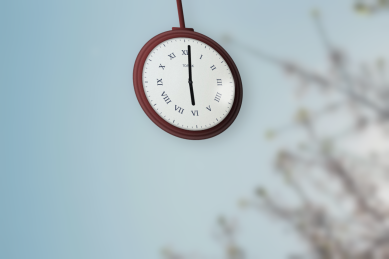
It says 6.01
